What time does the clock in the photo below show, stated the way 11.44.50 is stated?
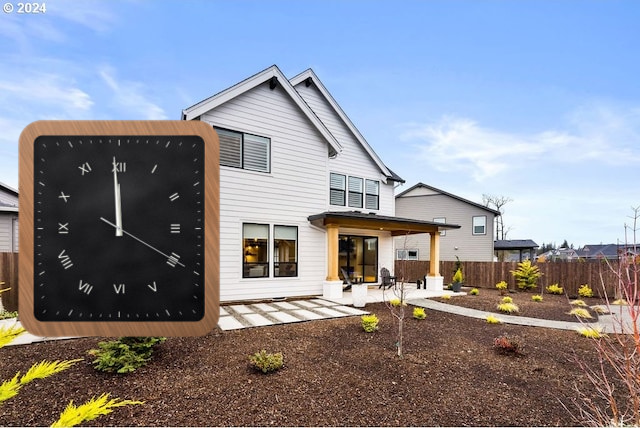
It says 11.59.20
